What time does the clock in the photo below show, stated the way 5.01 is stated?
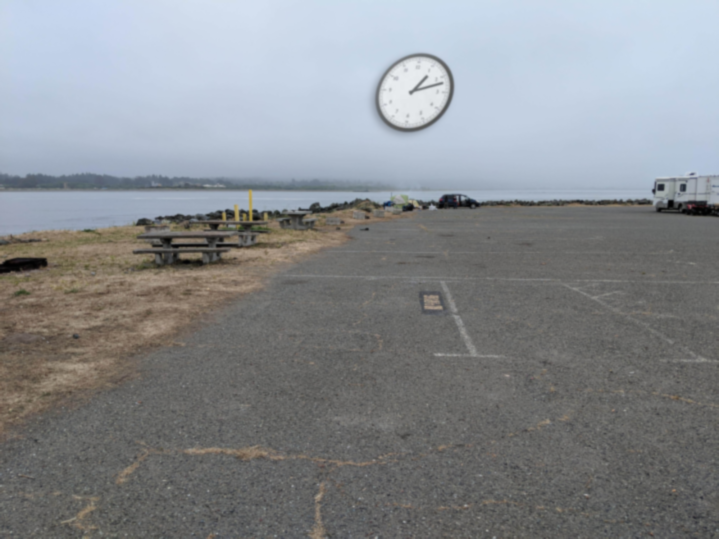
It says 1.12
